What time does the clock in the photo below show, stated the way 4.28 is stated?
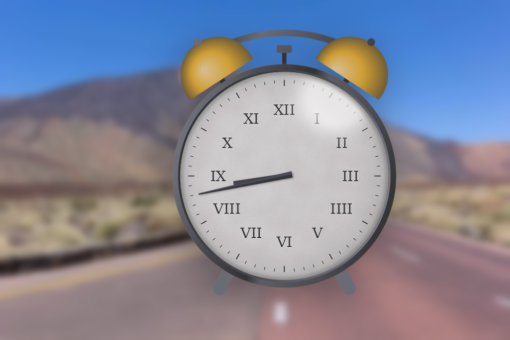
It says 8.43
